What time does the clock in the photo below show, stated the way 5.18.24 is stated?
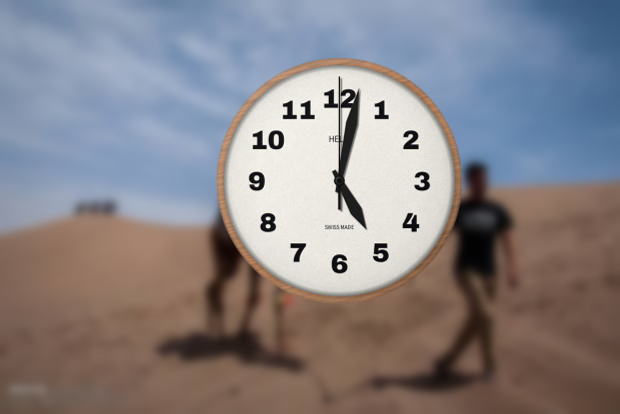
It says 5.02.00
